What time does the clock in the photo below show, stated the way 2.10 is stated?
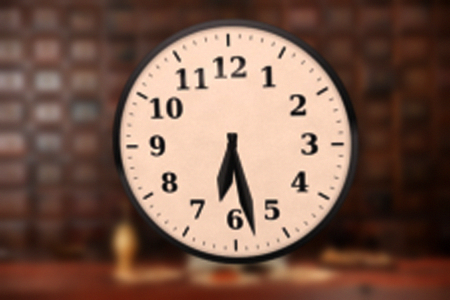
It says 6.28
